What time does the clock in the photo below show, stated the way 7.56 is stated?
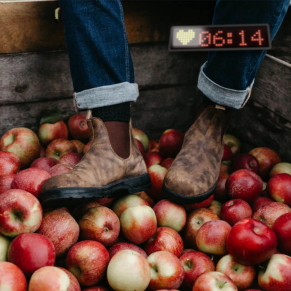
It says 6.14
